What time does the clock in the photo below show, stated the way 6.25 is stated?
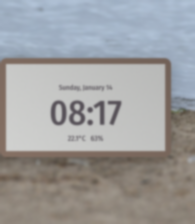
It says 8.17
